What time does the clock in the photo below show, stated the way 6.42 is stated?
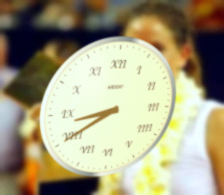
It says 8.40
